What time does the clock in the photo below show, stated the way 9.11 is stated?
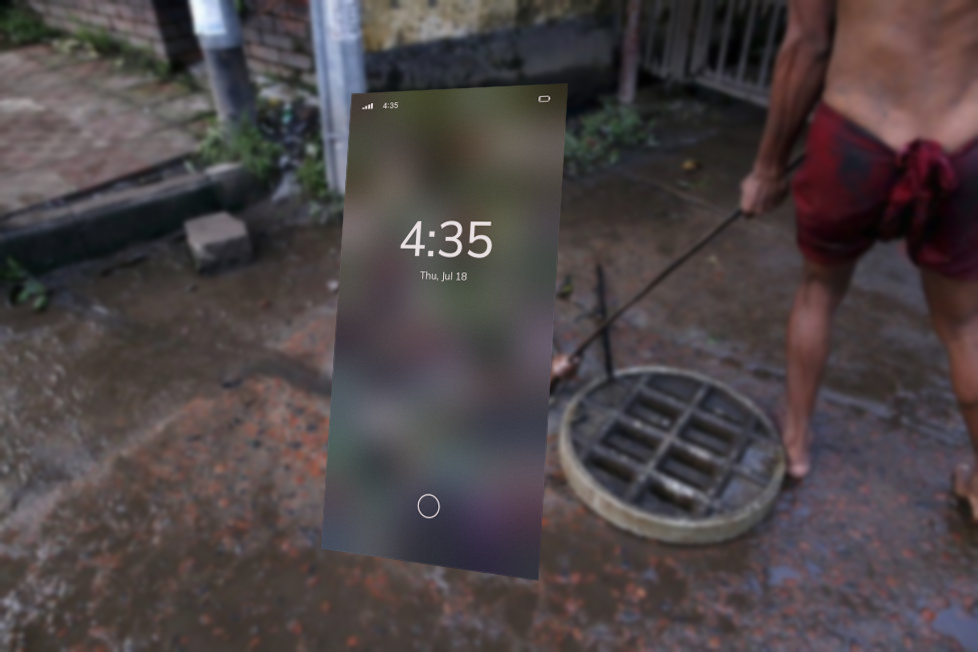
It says 4.35
